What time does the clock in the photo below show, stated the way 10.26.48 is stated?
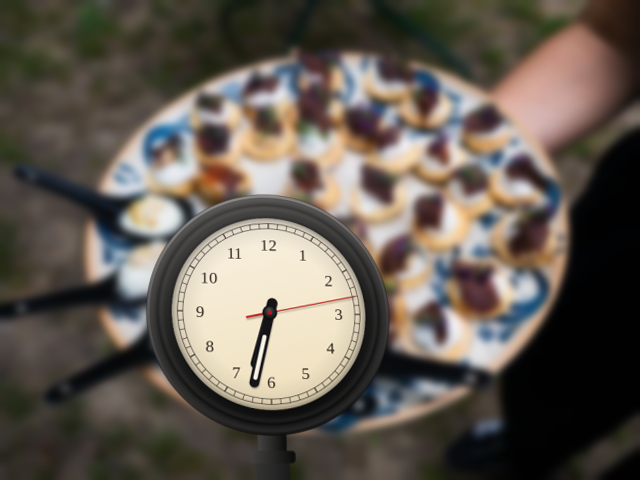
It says 6.32.13
